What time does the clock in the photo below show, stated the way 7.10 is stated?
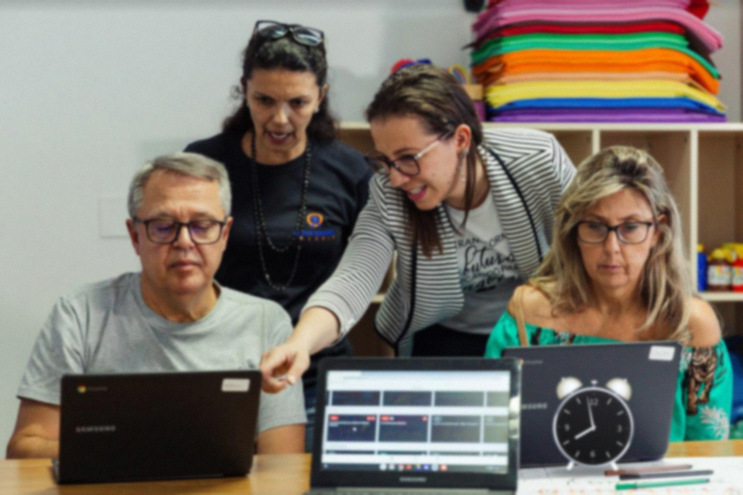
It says 7.58
